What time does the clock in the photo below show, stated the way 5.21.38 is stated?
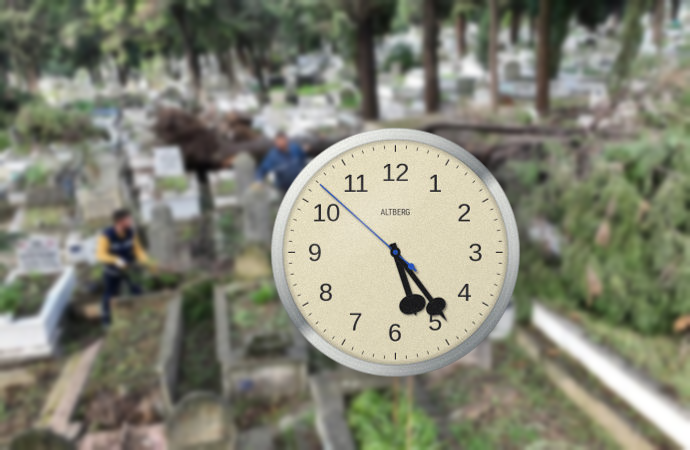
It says 5.23.52
